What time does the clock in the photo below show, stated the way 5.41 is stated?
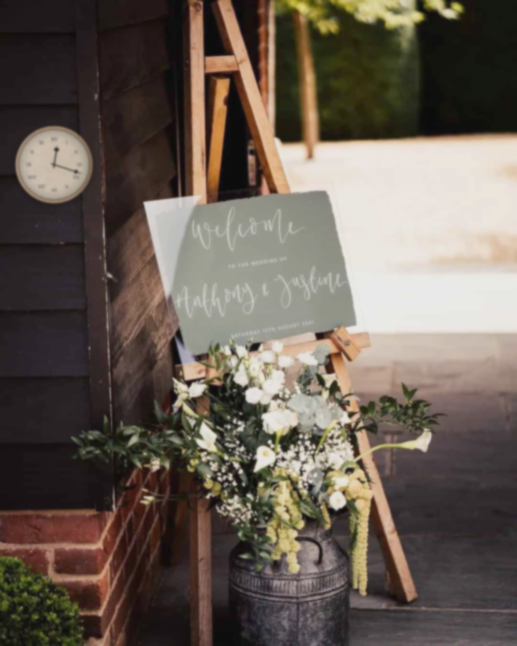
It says 12.18
